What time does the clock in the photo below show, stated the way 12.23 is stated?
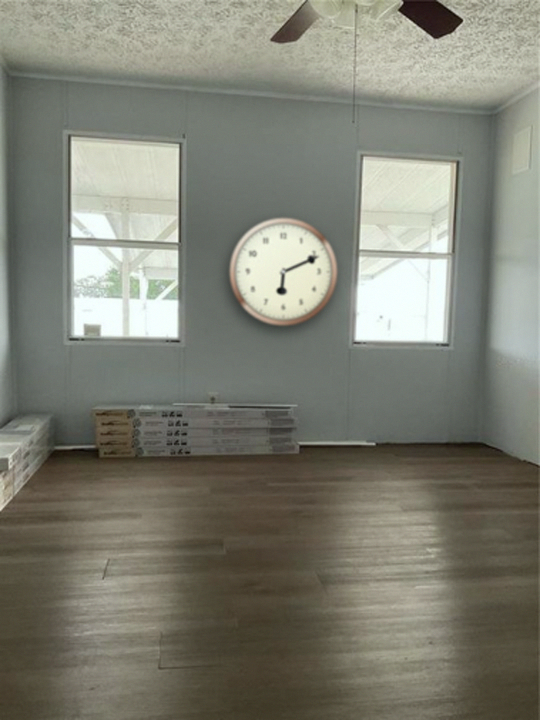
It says 6.11
